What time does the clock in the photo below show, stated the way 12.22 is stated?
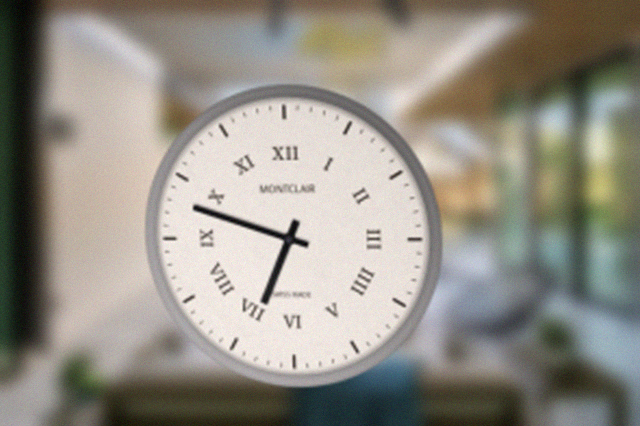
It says 6.48
